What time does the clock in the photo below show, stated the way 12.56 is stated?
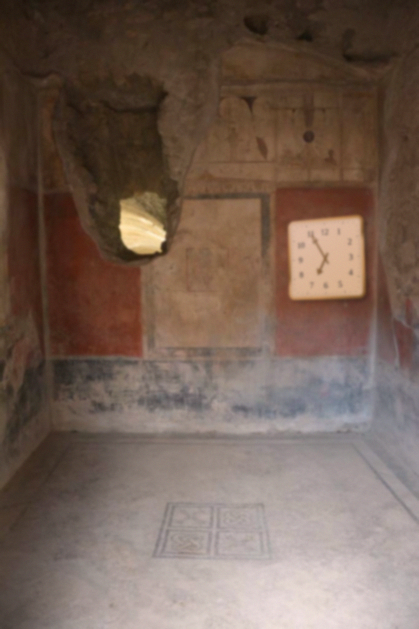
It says 6.55
